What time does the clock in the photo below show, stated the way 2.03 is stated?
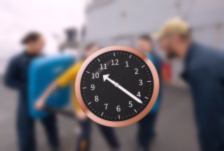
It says 10.22
